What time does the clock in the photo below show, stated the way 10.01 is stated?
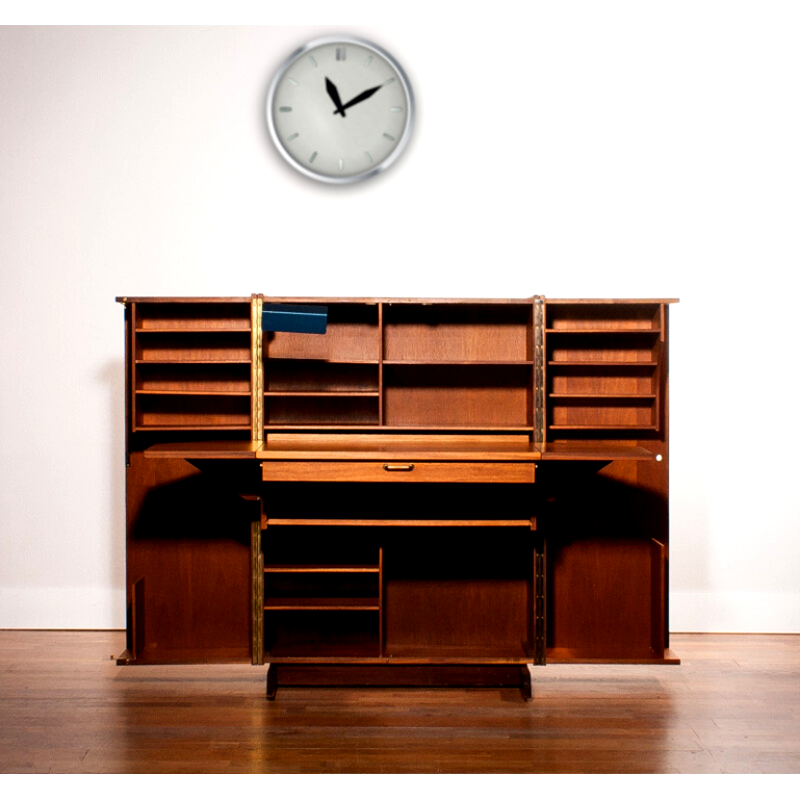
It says 11.10
